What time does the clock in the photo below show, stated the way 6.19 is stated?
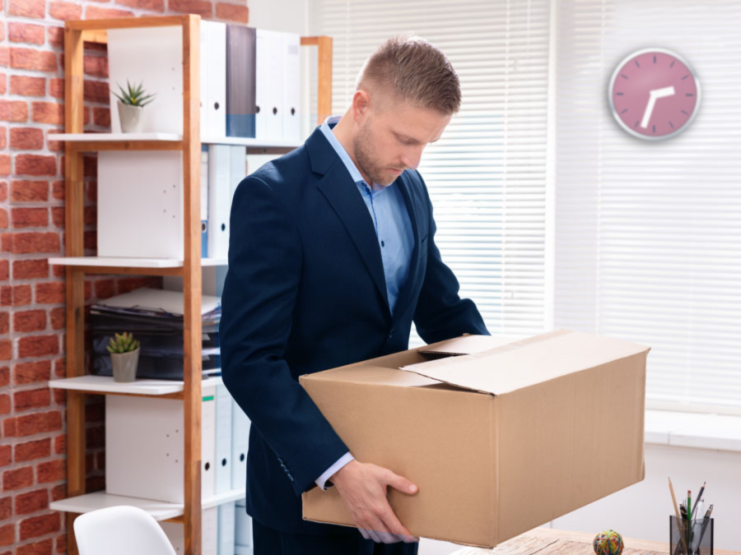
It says 2.33
